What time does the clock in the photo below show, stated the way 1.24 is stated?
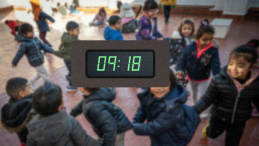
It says 9.18
